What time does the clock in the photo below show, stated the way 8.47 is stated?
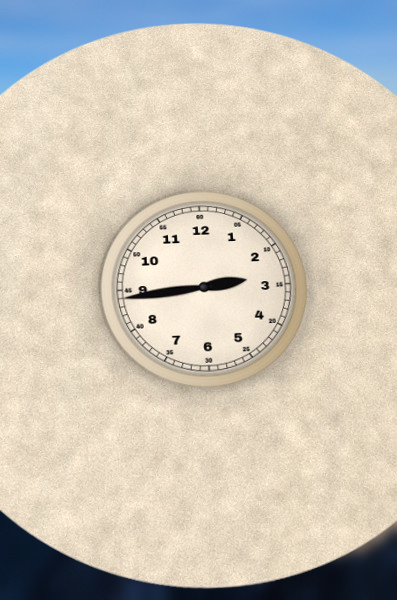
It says 2.44
